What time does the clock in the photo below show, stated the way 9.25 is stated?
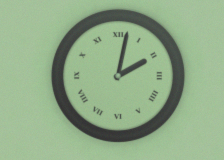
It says 2.02
